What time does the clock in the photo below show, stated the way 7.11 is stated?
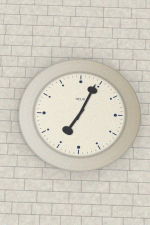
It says 7.04
